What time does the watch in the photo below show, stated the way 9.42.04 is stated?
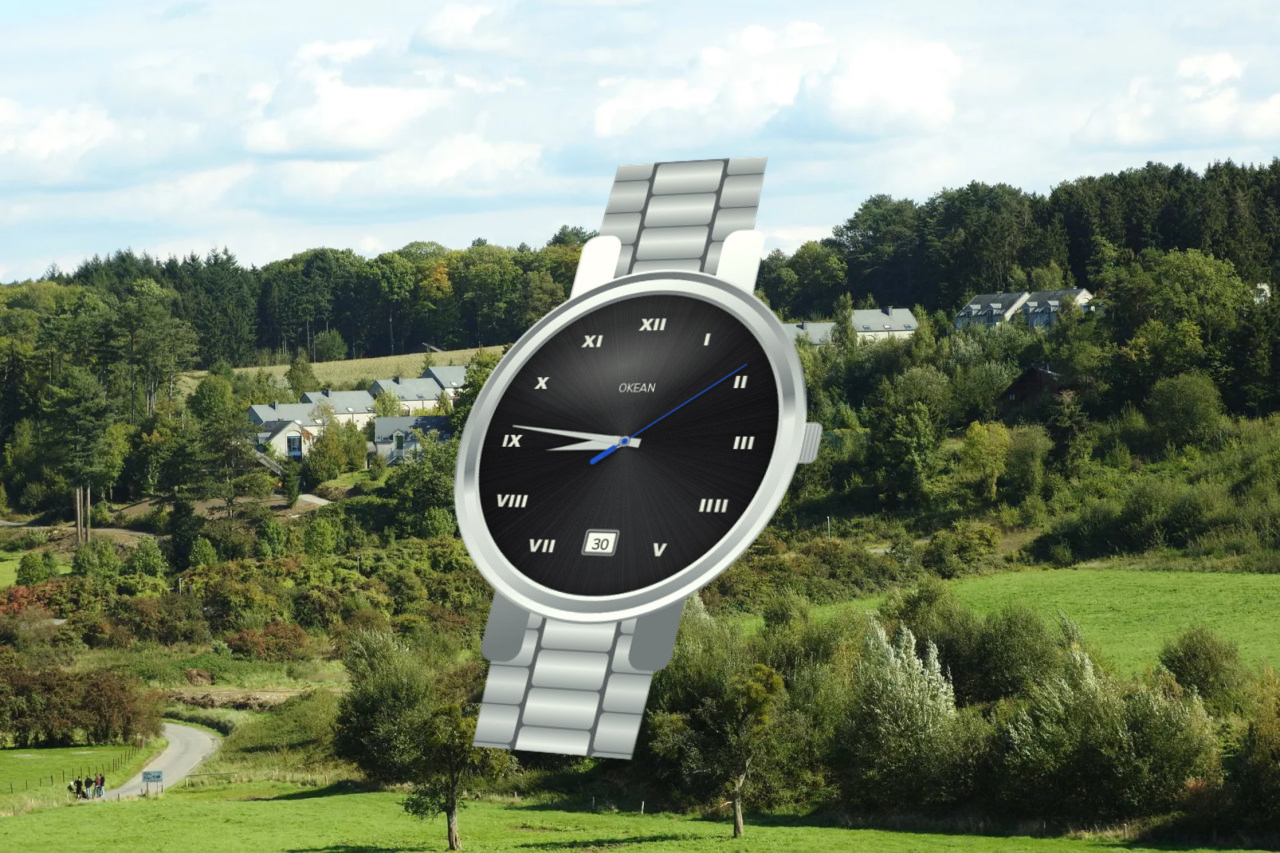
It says 8.46.09
